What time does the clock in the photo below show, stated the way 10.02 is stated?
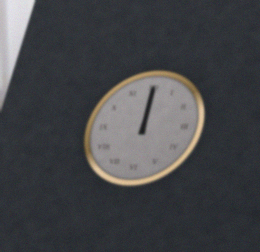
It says 12.00
